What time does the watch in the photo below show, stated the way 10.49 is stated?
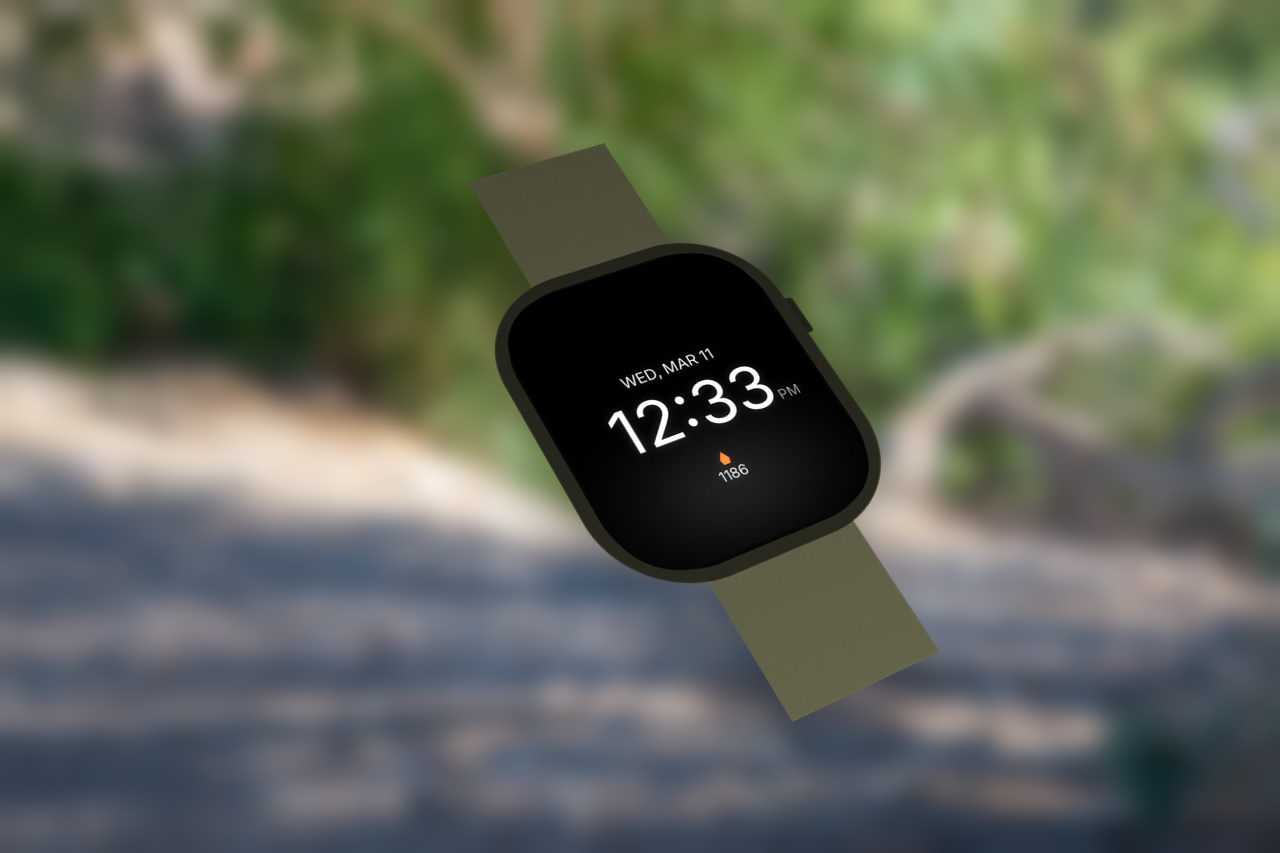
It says 12.33
